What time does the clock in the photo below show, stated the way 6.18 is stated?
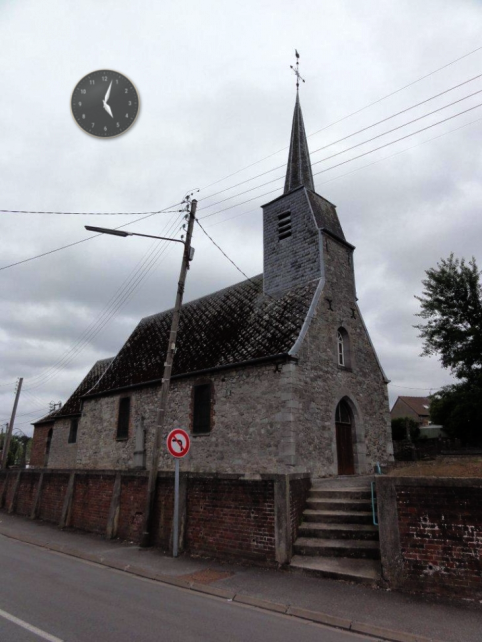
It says 5.03
